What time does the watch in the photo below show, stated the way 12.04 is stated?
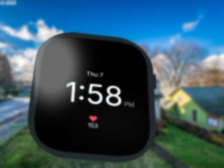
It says 1.58
